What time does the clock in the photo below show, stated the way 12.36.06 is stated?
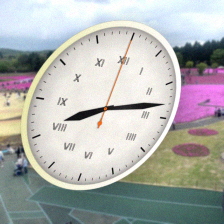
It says 8.13.00
